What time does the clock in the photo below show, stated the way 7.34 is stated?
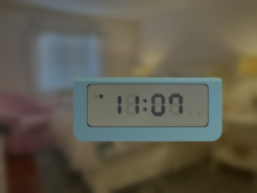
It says 11.07
